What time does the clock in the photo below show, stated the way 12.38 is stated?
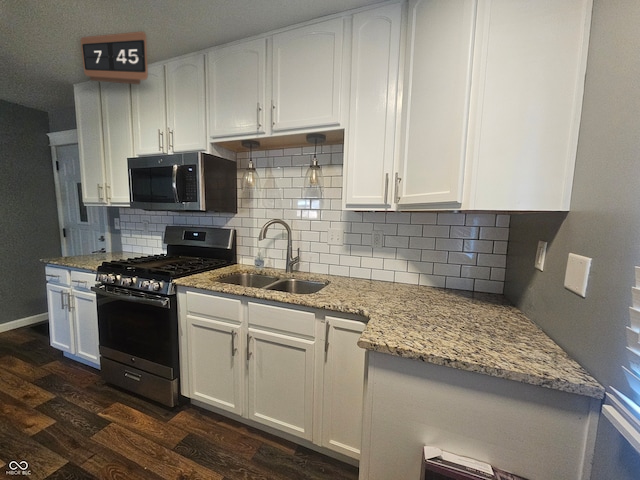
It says 7.45
